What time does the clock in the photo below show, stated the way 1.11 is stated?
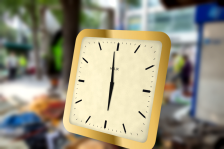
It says 5.59
